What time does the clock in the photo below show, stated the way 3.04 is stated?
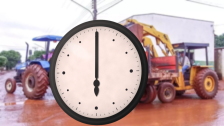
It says 6.00
